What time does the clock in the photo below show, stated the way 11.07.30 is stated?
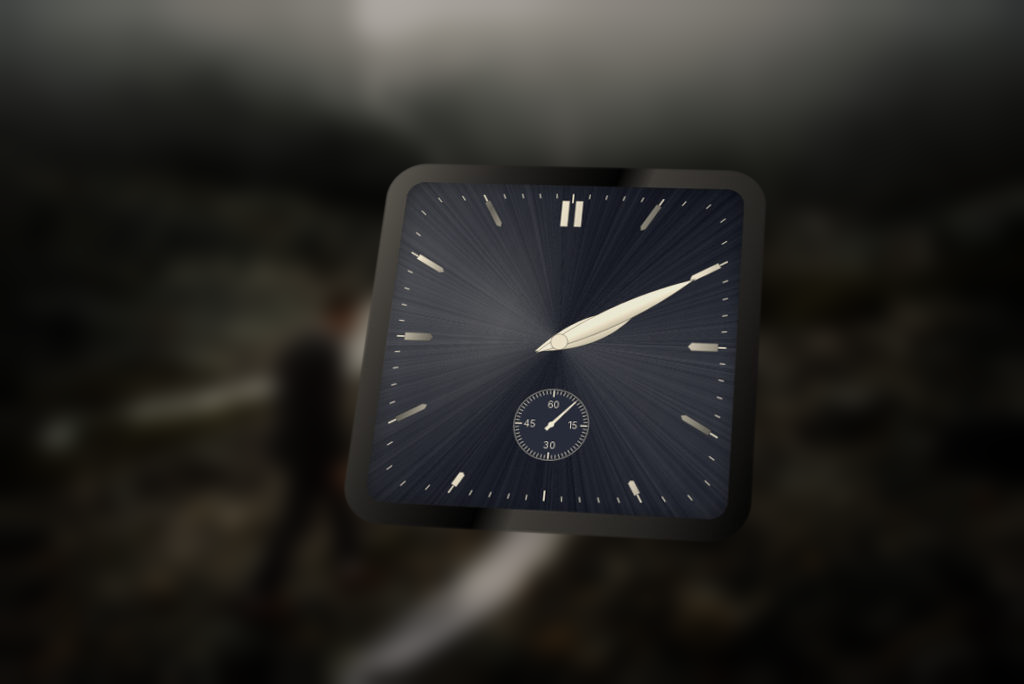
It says 2.10.07
